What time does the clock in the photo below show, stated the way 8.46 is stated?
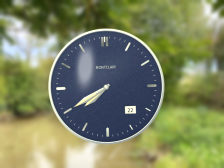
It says 7.40
